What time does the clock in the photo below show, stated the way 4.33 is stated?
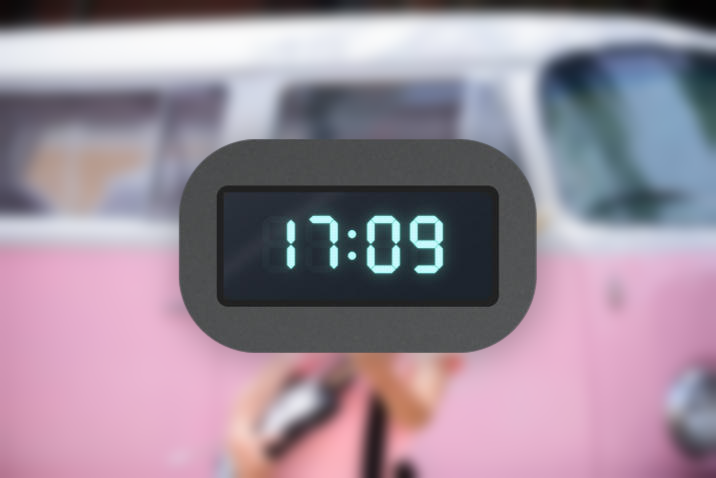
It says 17.09
